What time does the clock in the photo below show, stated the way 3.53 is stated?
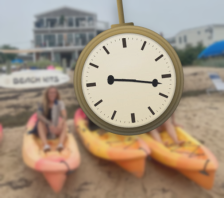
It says 9.17
